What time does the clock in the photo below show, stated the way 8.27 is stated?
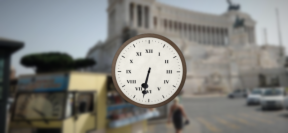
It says 6.32
